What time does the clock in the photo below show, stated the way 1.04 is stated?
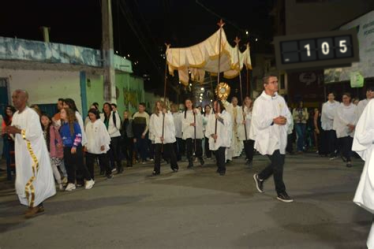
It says 1.05
